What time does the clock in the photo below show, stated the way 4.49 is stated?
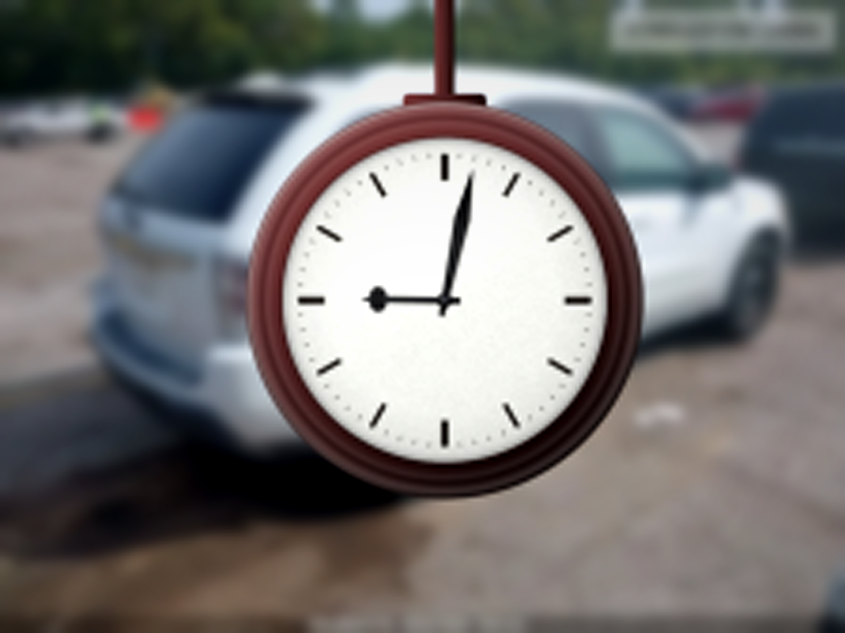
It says 9.02
